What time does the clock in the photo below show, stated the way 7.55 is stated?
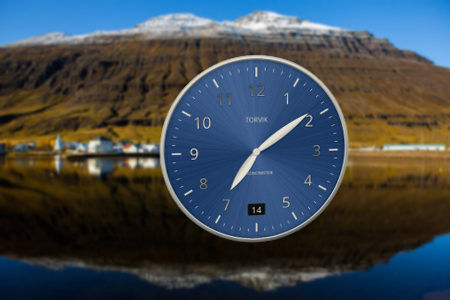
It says 7.09
